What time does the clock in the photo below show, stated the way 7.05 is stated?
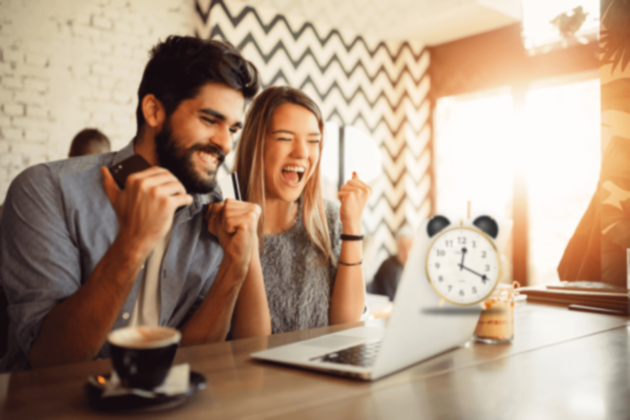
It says 12.19
